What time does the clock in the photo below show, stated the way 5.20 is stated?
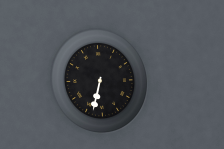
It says 6.33
